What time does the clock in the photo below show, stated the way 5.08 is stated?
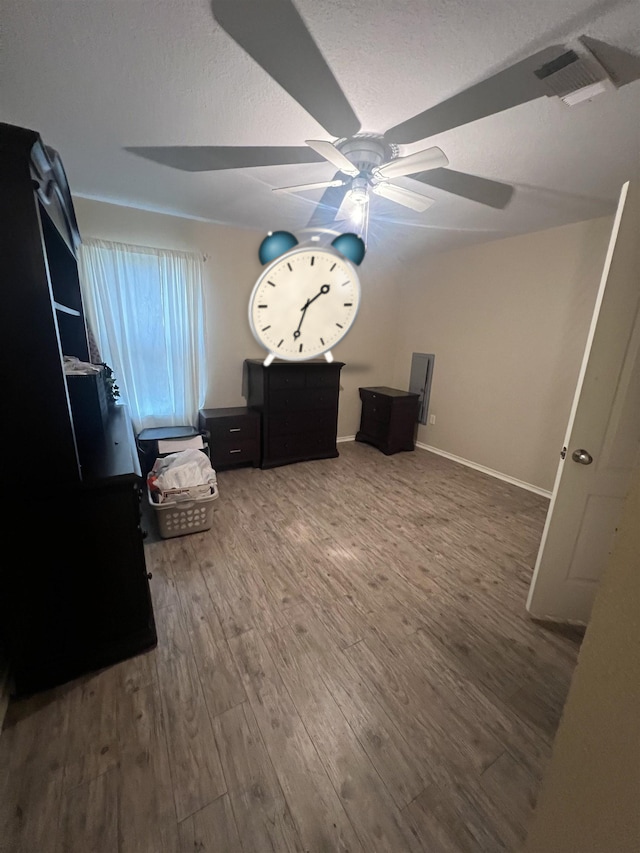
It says 1.32
